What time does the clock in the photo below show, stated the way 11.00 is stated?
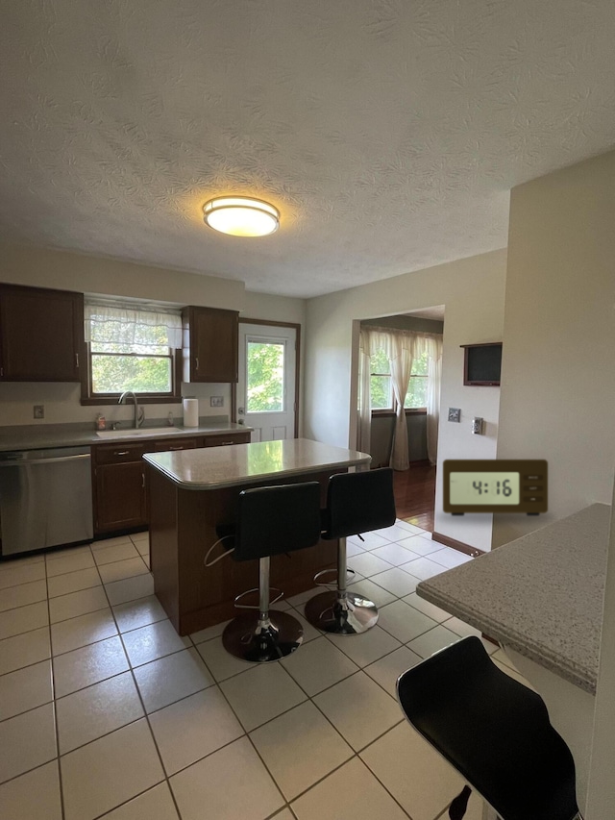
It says 4.16
